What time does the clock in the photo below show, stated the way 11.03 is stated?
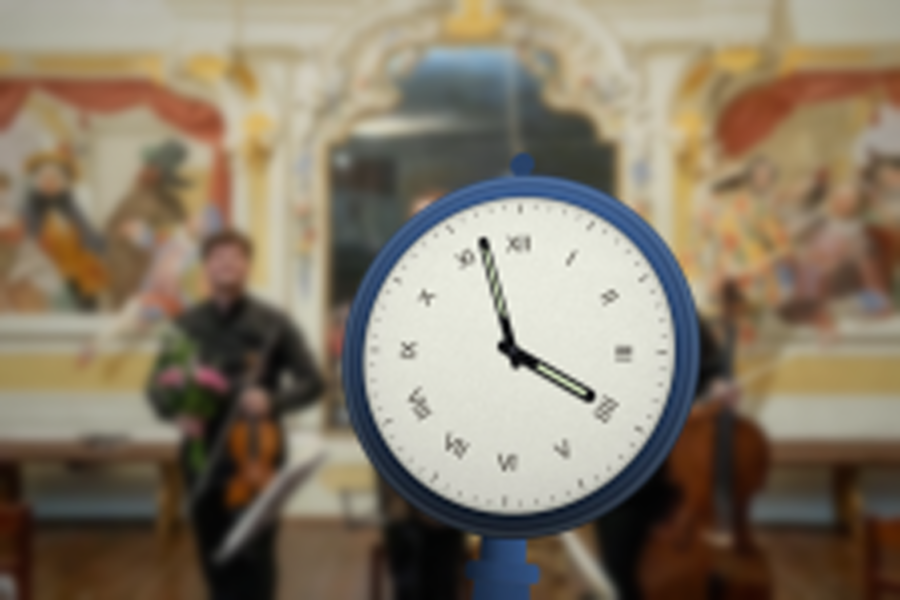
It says 3.57
